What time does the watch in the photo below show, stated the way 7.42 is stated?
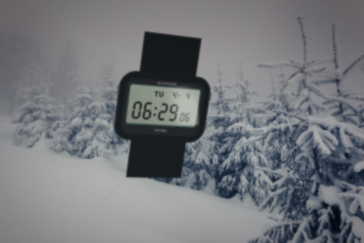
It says 6.29
